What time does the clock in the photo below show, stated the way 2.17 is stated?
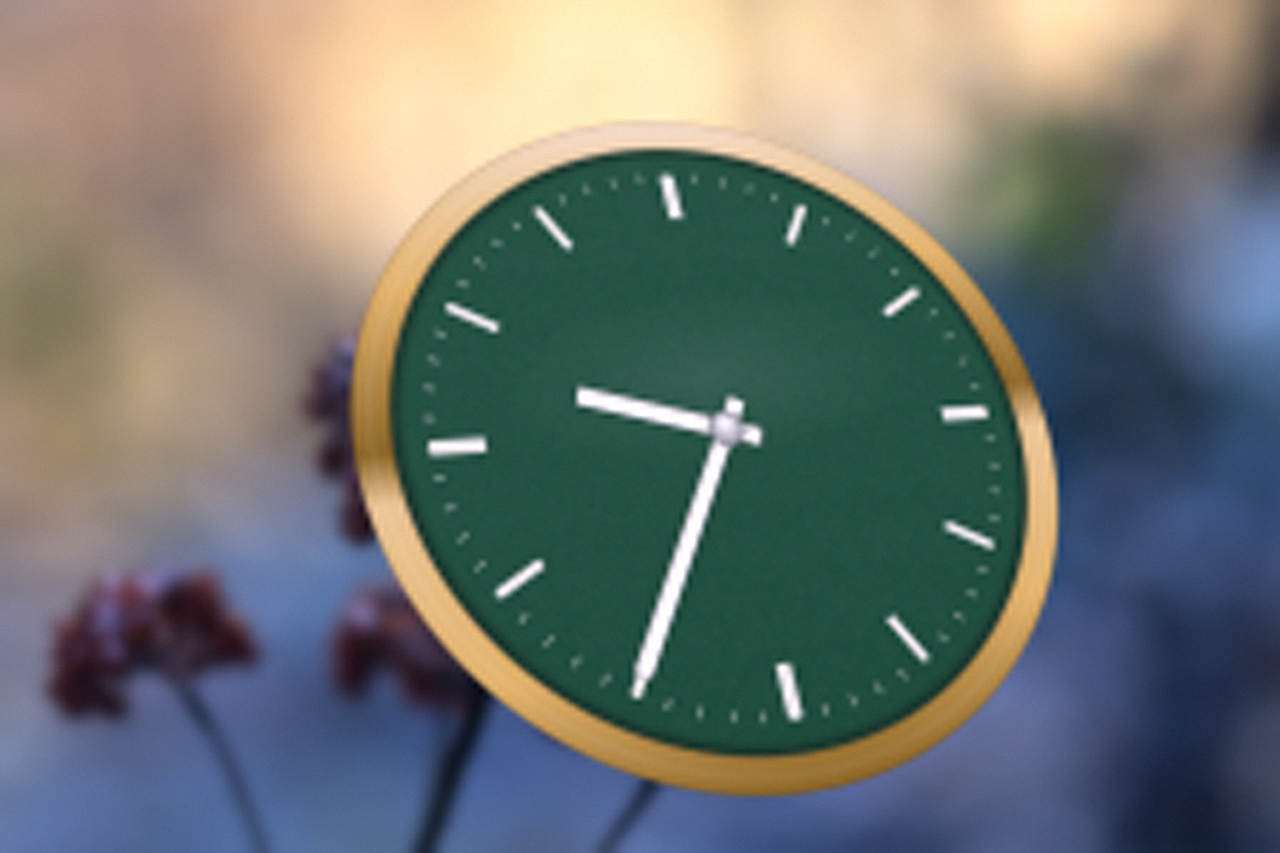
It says 9.35
